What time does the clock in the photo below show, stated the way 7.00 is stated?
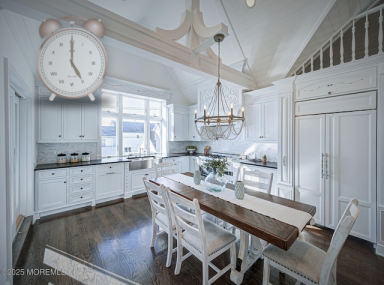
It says 5.00
